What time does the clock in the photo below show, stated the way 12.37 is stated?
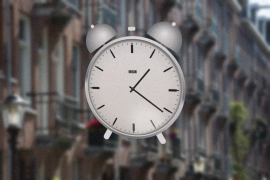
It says 1.21
